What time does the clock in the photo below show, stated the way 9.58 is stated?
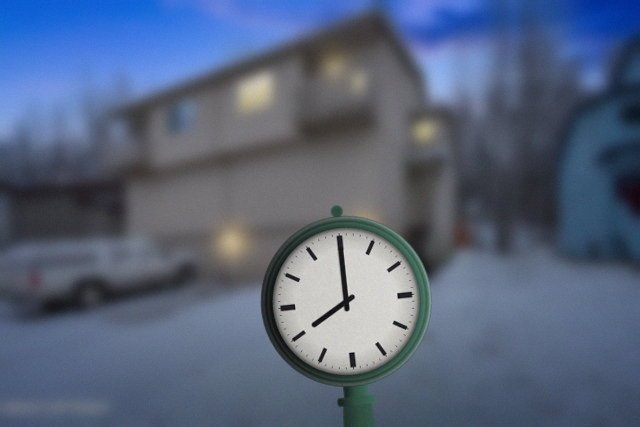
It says 8.00
